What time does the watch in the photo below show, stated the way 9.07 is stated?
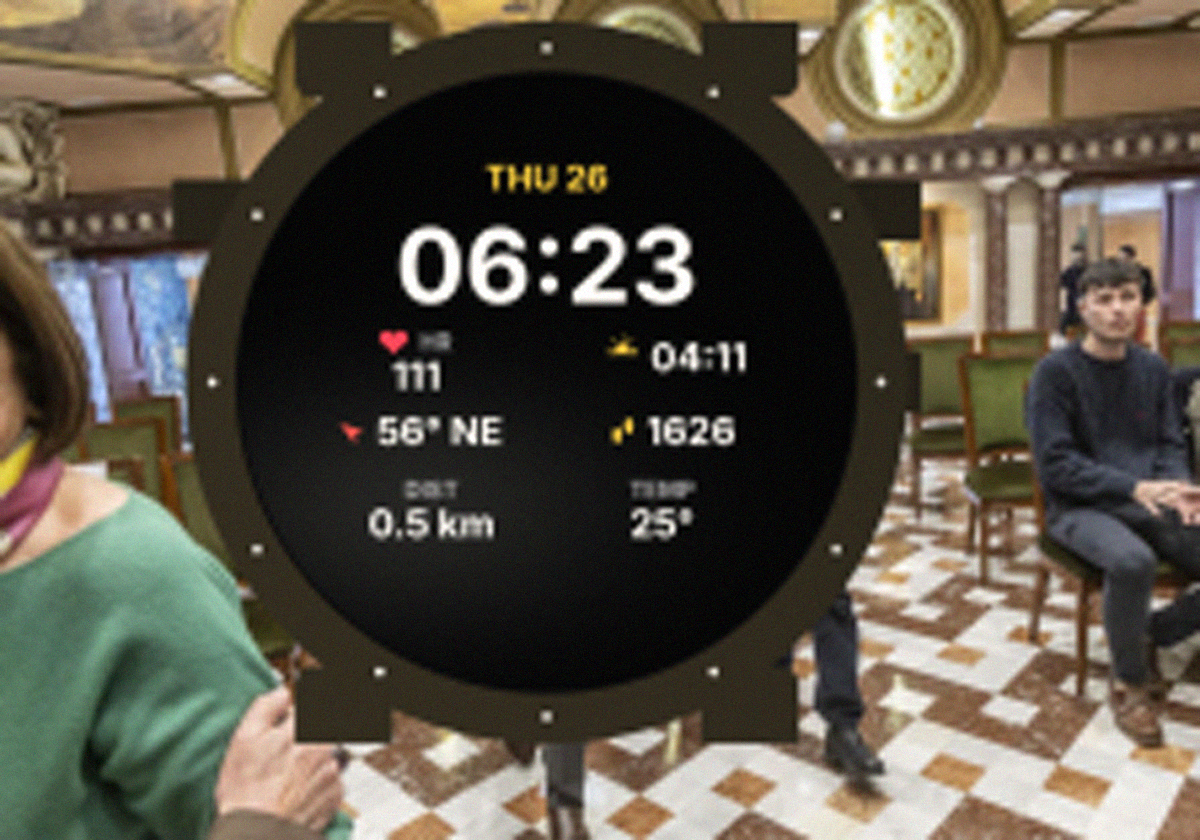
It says 6.23
